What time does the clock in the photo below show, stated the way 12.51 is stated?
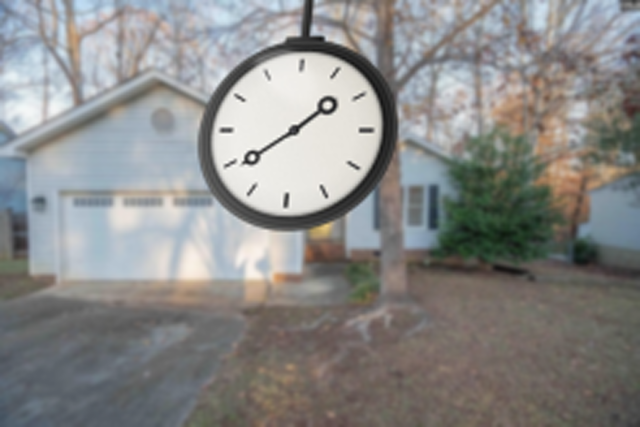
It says 1.39
